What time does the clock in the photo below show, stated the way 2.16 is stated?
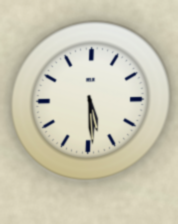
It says 5.29
